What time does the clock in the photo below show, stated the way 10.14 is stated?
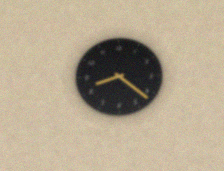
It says 8.22
